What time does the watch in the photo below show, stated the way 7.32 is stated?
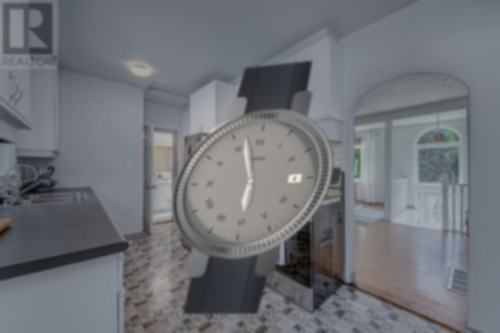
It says 5.57
